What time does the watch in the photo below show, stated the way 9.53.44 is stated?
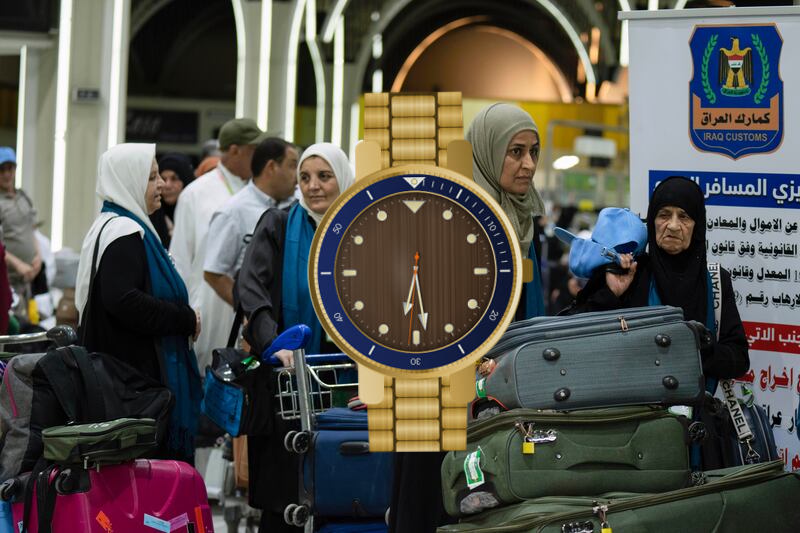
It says 6.28.31
